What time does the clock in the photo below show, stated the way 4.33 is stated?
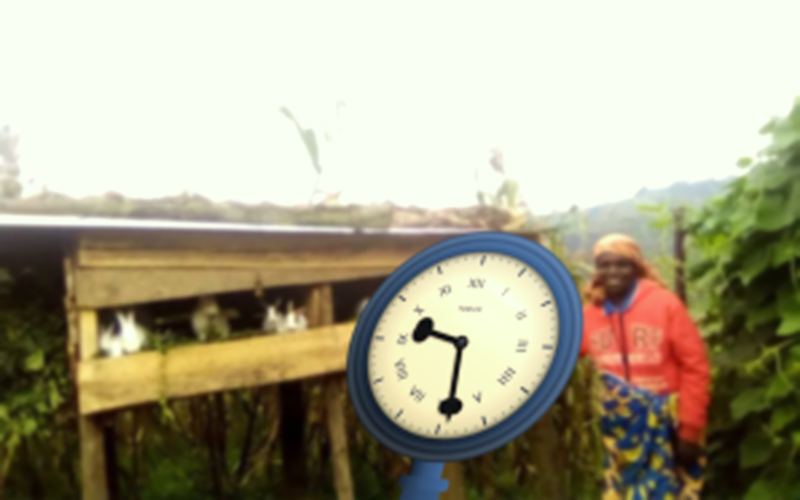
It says 9.29
